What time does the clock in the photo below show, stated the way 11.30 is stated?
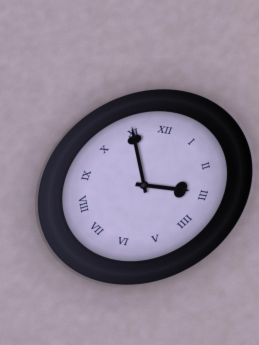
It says 2.55
